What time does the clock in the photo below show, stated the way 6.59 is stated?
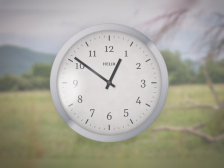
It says 12.51
